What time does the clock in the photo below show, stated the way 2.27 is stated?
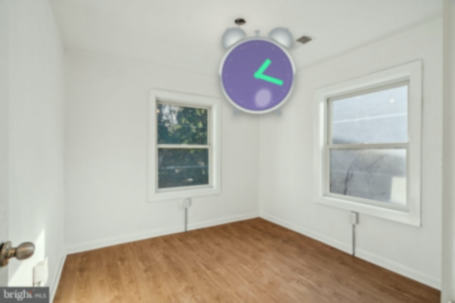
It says 1.18
